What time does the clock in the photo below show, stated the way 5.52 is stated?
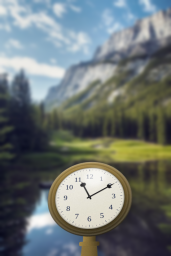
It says 11.10
